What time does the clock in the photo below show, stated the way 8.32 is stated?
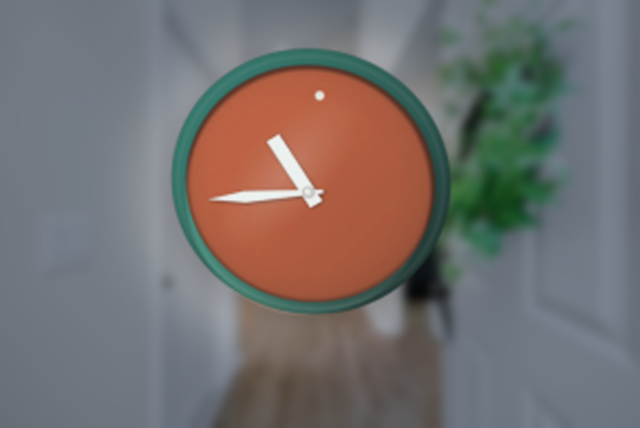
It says 10.43
